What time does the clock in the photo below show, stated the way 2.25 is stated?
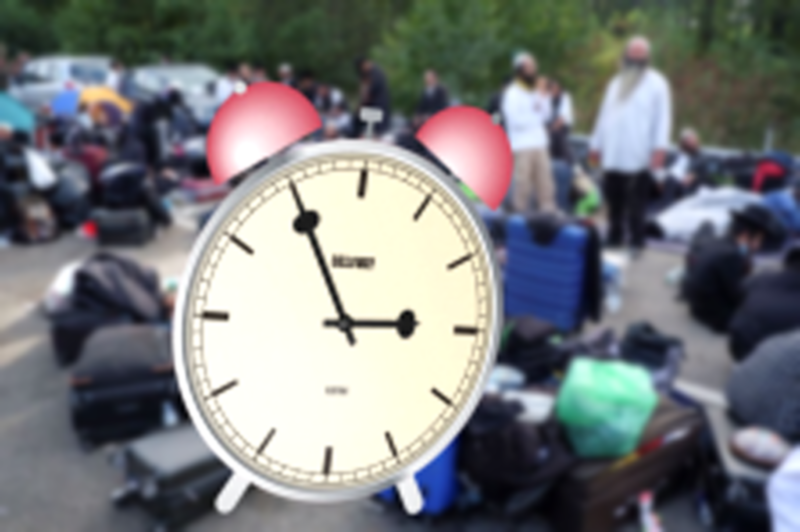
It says 2.55
